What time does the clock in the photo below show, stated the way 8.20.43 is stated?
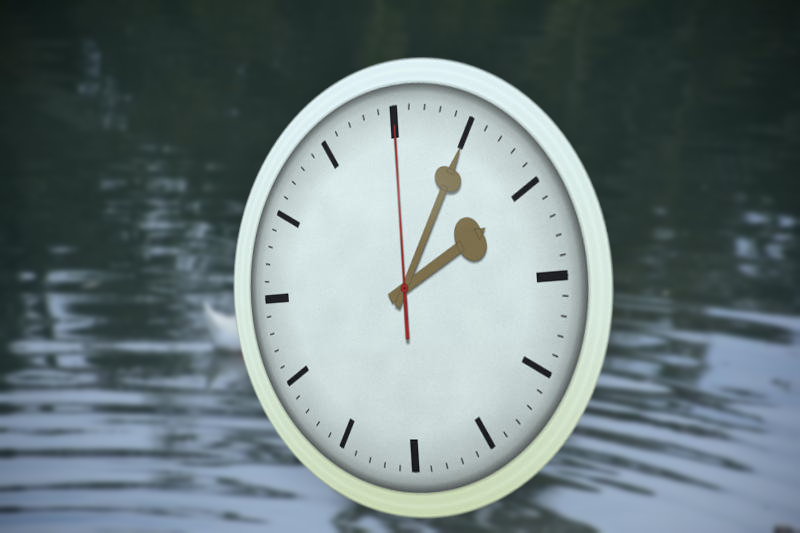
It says 2.05.00
